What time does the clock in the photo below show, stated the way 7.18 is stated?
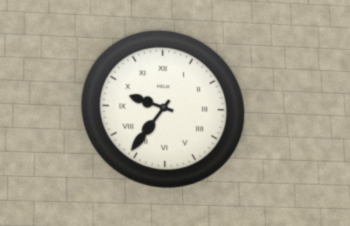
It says 9.36
